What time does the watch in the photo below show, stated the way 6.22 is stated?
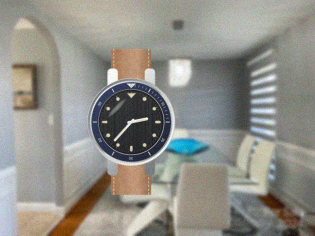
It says 2.37
